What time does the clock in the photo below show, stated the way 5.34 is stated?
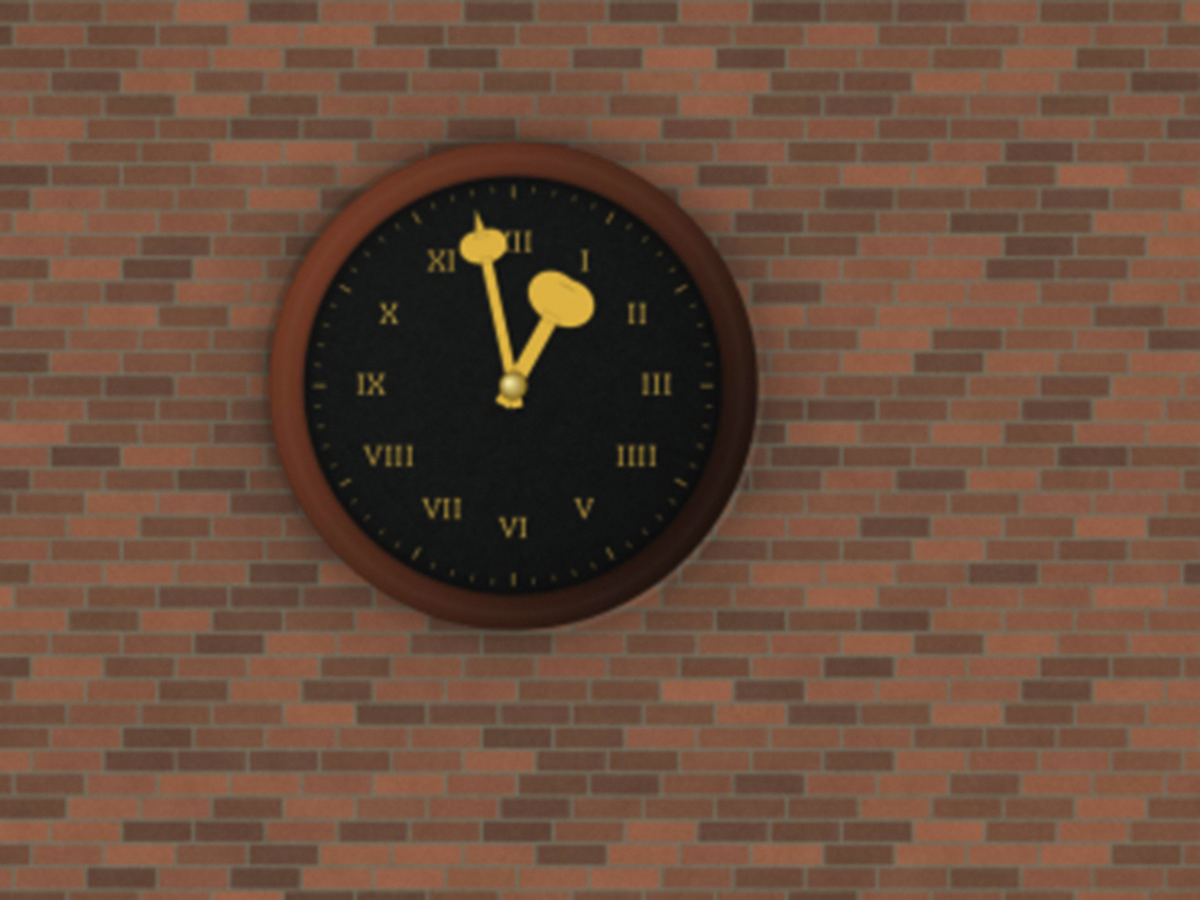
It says 12.58
